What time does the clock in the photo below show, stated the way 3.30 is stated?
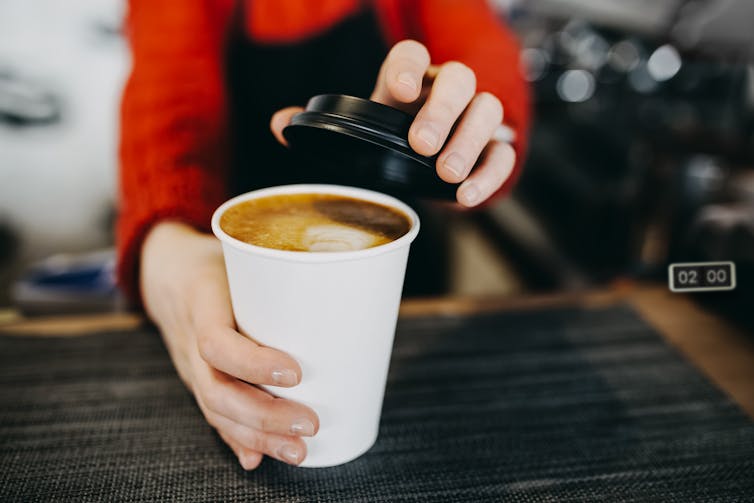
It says 2.00
